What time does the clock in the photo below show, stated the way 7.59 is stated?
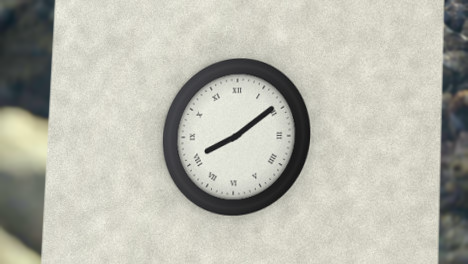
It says 8.09
